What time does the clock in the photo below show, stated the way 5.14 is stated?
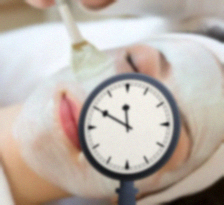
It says 11.50
